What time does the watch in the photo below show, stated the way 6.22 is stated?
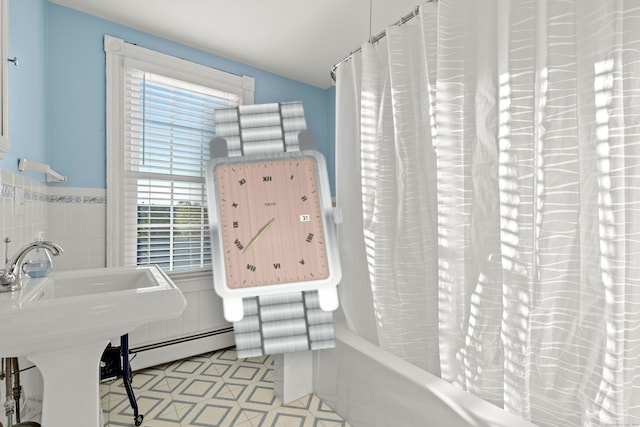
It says 7.38
